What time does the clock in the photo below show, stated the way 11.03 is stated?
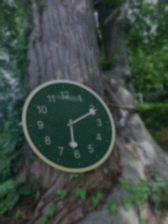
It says 6.11
